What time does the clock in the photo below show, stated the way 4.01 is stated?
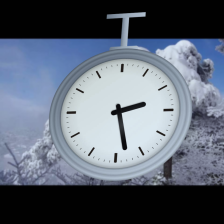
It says 2.28
